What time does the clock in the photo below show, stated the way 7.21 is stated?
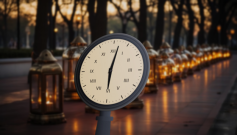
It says 6.02
